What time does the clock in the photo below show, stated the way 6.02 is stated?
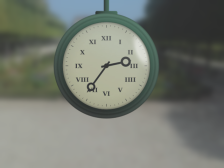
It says 2.36
